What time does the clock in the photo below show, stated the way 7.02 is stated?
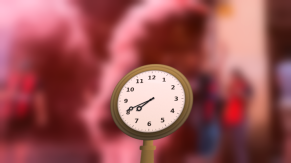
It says 7.41
